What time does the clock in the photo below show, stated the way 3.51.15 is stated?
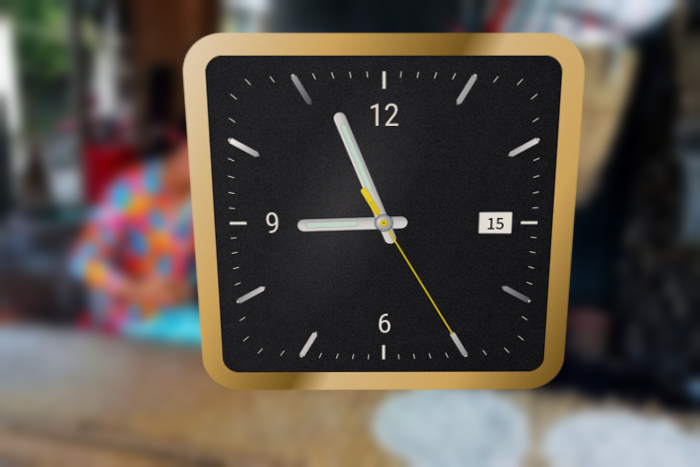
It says 8.56.25
